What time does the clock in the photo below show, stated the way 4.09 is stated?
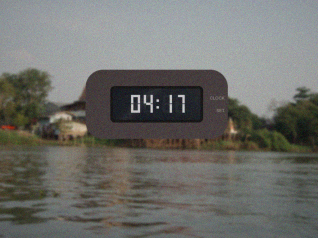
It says 4.17
